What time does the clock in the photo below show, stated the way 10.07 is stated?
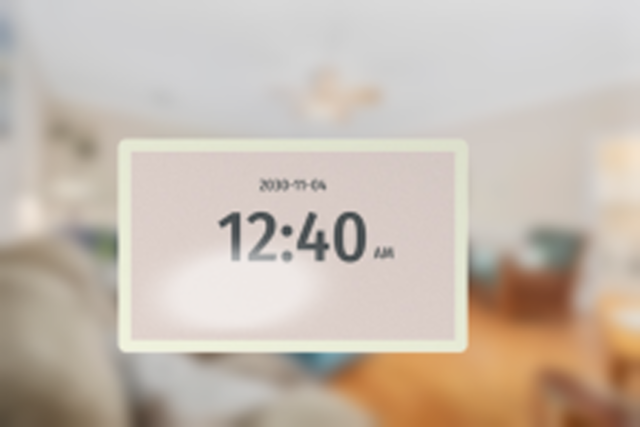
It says 12.40
